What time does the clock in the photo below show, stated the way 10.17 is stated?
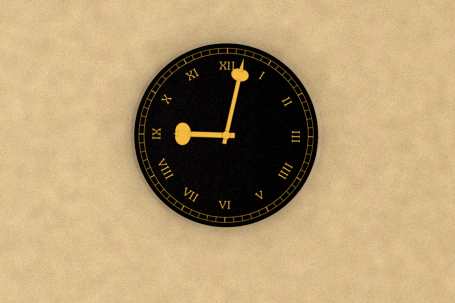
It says 9.02
